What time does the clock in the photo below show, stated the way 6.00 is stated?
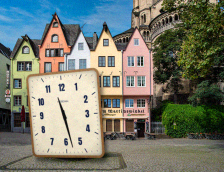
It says 11.28
